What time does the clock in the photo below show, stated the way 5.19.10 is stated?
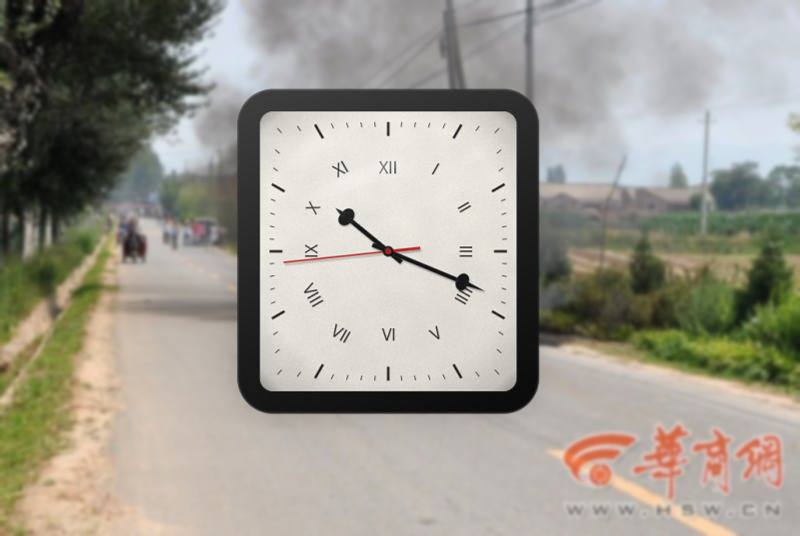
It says 10.18.44
